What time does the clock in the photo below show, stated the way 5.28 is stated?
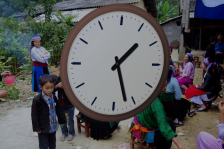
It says 1.27
